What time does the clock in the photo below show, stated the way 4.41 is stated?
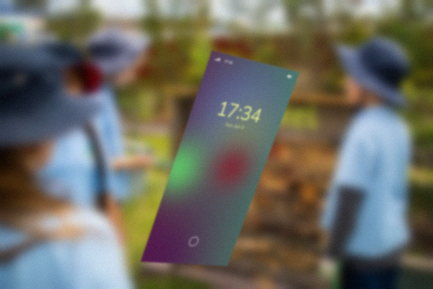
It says 17.34
